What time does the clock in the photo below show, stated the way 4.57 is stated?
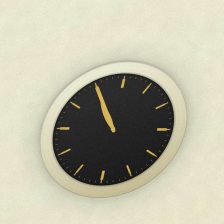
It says 10.55
